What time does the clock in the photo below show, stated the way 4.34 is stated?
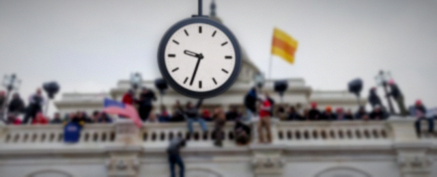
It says 9.33
